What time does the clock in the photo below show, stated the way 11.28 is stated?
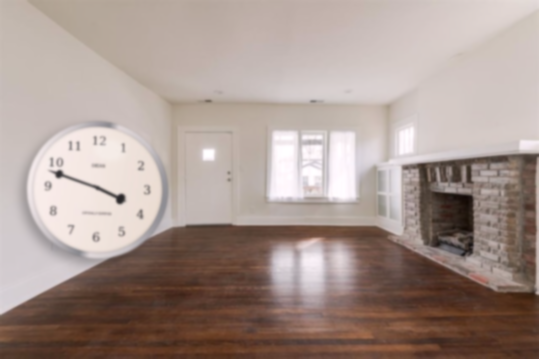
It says 3.48
